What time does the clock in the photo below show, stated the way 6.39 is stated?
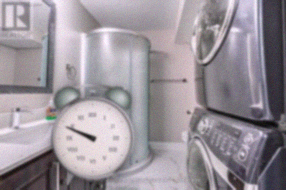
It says 9.49
